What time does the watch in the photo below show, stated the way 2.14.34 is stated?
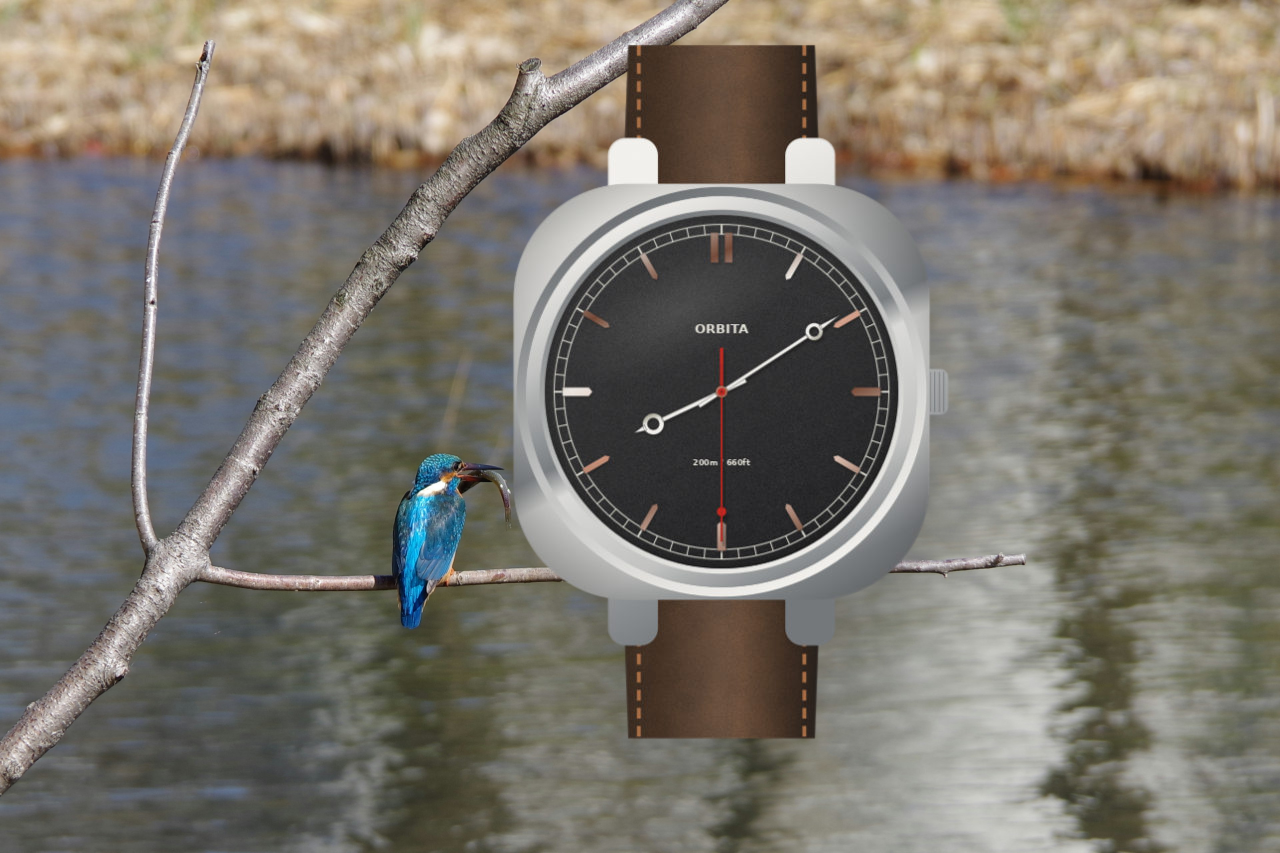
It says 8.09.30
